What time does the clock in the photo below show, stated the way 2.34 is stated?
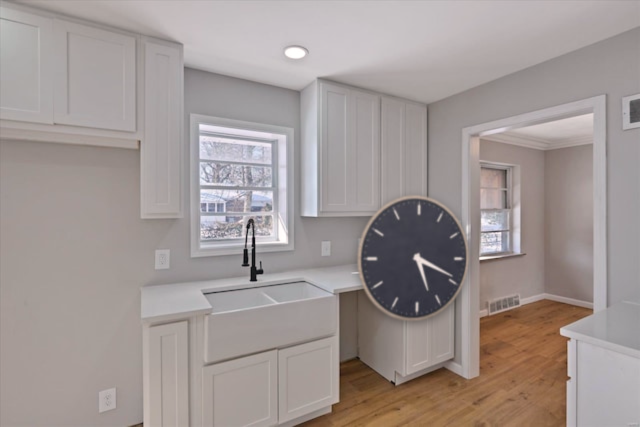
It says 5.19
